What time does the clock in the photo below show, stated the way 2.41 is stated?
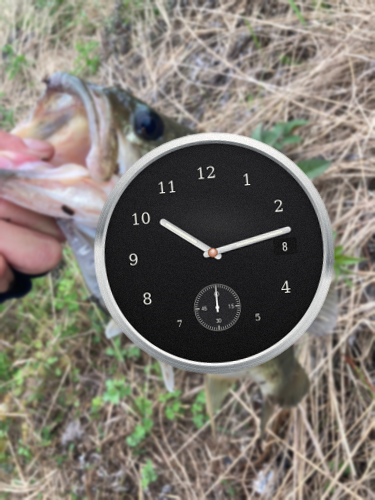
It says 10.13
